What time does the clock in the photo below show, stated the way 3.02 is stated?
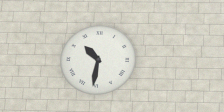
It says 10.31
